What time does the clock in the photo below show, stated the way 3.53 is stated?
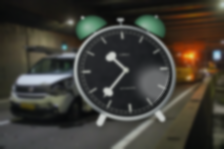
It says 10.37
